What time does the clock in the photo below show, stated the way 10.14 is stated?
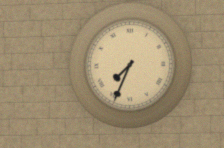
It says 7.34
